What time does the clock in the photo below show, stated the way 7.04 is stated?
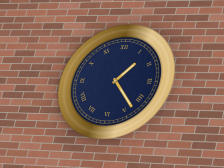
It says 1.23
